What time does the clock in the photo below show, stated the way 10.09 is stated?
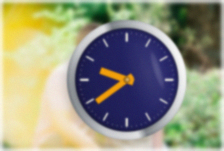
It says 9.39
